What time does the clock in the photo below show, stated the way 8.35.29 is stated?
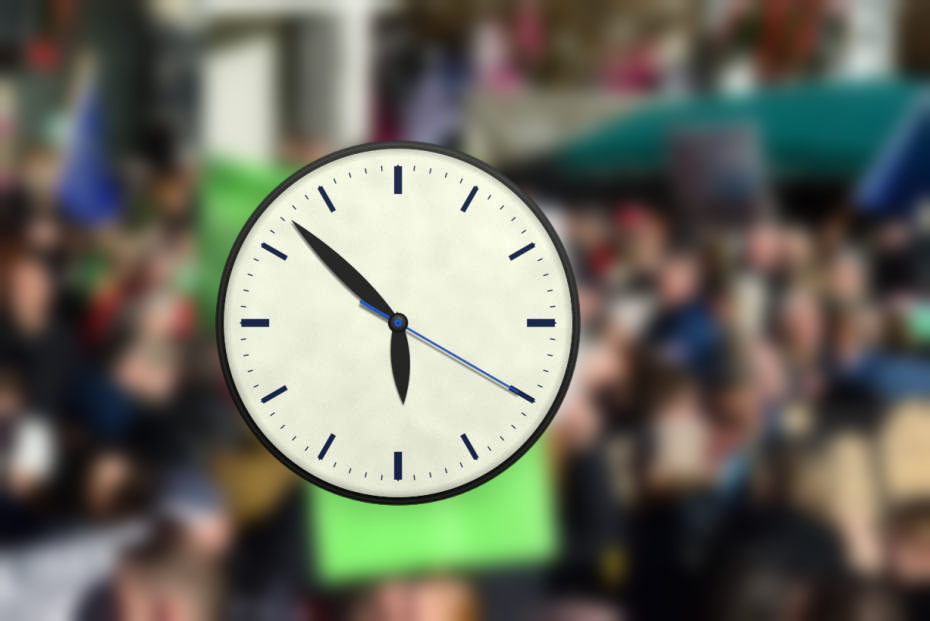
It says 5.52.20
